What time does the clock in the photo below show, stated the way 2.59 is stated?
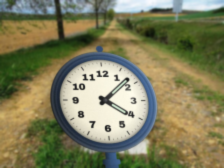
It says 4.08
